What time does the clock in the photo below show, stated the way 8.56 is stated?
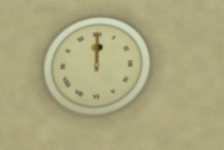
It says 12.00
